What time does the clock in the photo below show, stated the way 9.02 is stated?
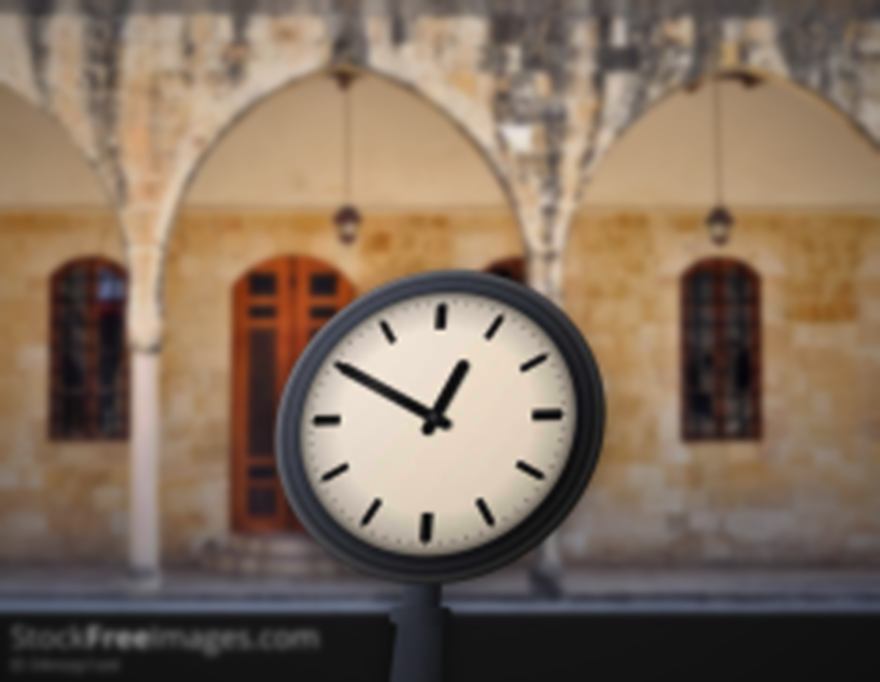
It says 12.50
